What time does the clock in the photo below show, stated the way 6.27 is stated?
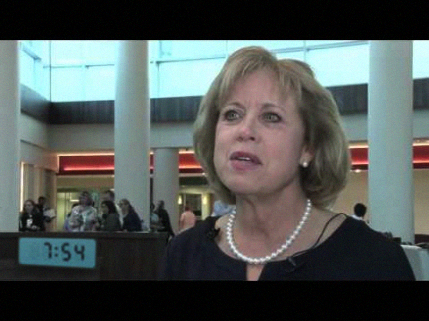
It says 7.54
